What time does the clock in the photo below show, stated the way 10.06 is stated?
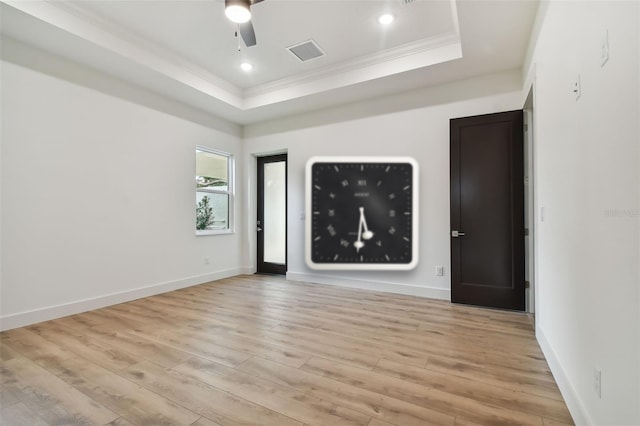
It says 5.31
